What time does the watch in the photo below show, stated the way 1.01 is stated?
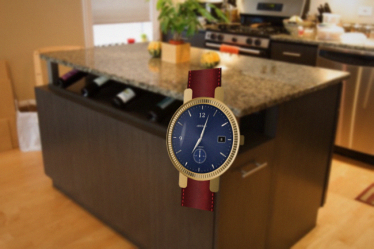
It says 7.03
